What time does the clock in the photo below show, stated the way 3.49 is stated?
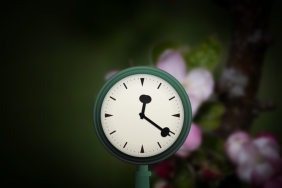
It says 12.21
